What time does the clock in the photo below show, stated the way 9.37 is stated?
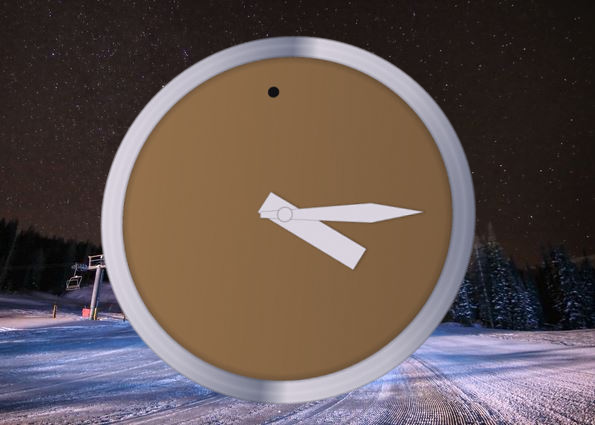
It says 4.16
